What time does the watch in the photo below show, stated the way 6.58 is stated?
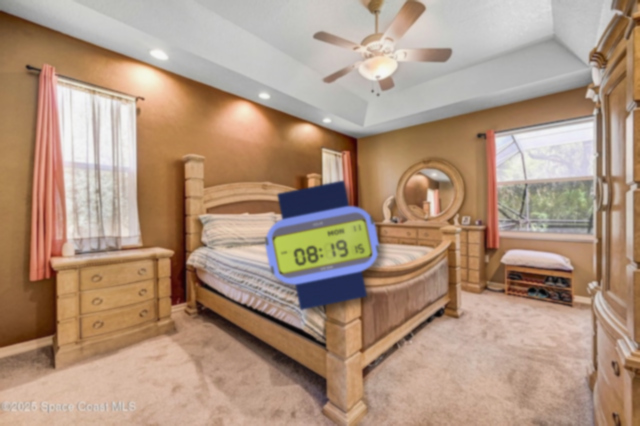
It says 8.19
